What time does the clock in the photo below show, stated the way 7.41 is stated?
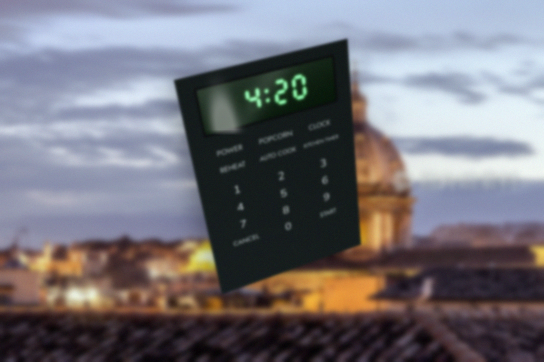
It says 4.20
